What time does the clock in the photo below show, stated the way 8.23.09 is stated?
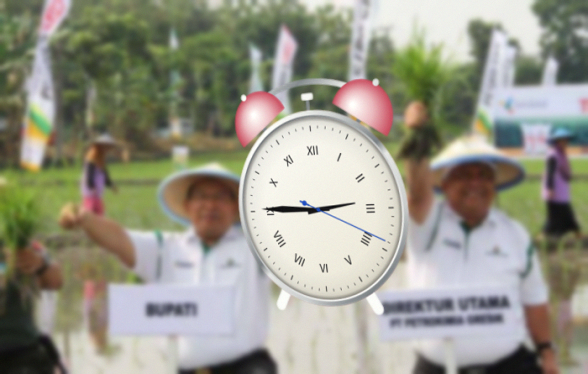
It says 2.45.19
